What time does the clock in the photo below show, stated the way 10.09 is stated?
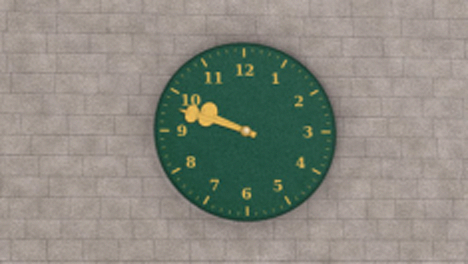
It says 9.48
